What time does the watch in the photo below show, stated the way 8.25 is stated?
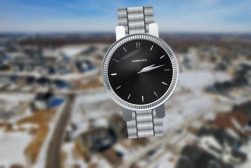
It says 2.13
